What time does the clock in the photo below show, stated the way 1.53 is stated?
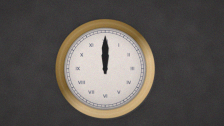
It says 12.00
